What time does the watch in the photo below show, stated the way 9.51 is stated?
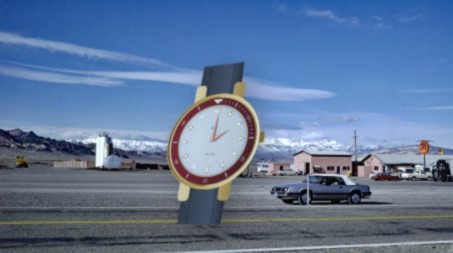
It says 2.01
